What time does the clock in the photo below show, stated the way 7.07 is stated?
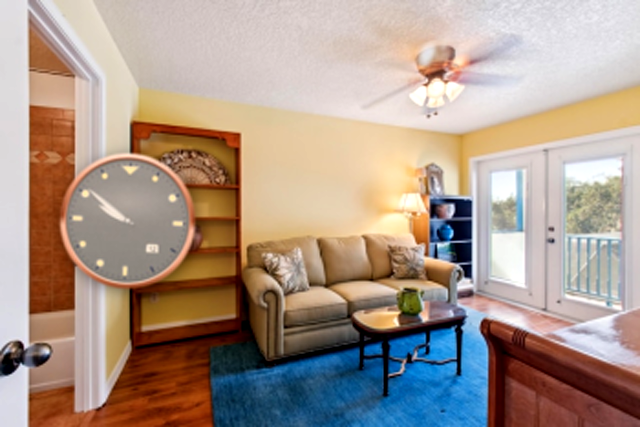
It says 9.51
